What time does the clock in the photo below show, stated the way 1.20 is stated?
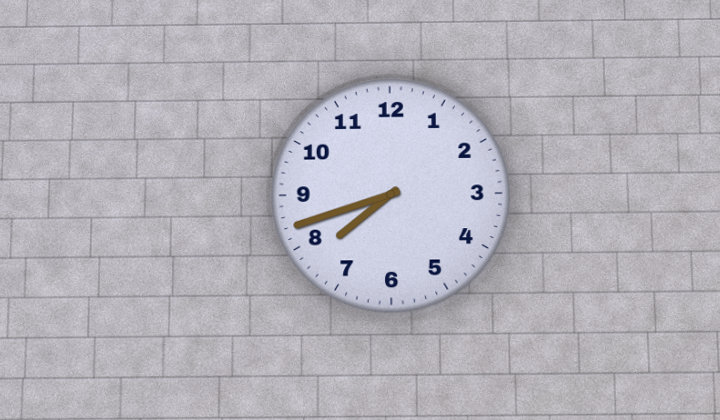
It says 7.42
